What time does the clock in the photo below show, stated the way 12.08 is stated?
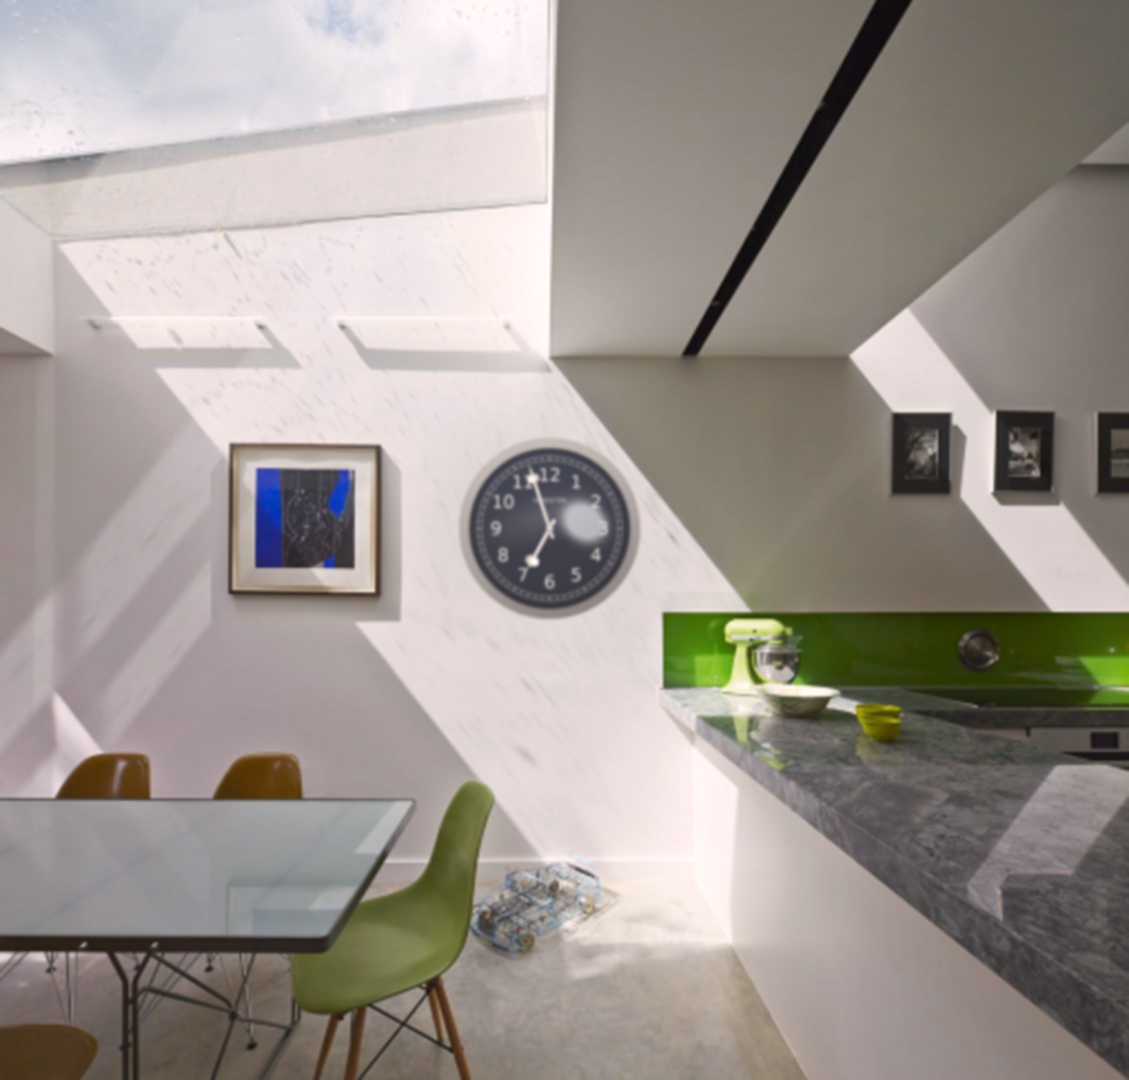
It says 6.57
